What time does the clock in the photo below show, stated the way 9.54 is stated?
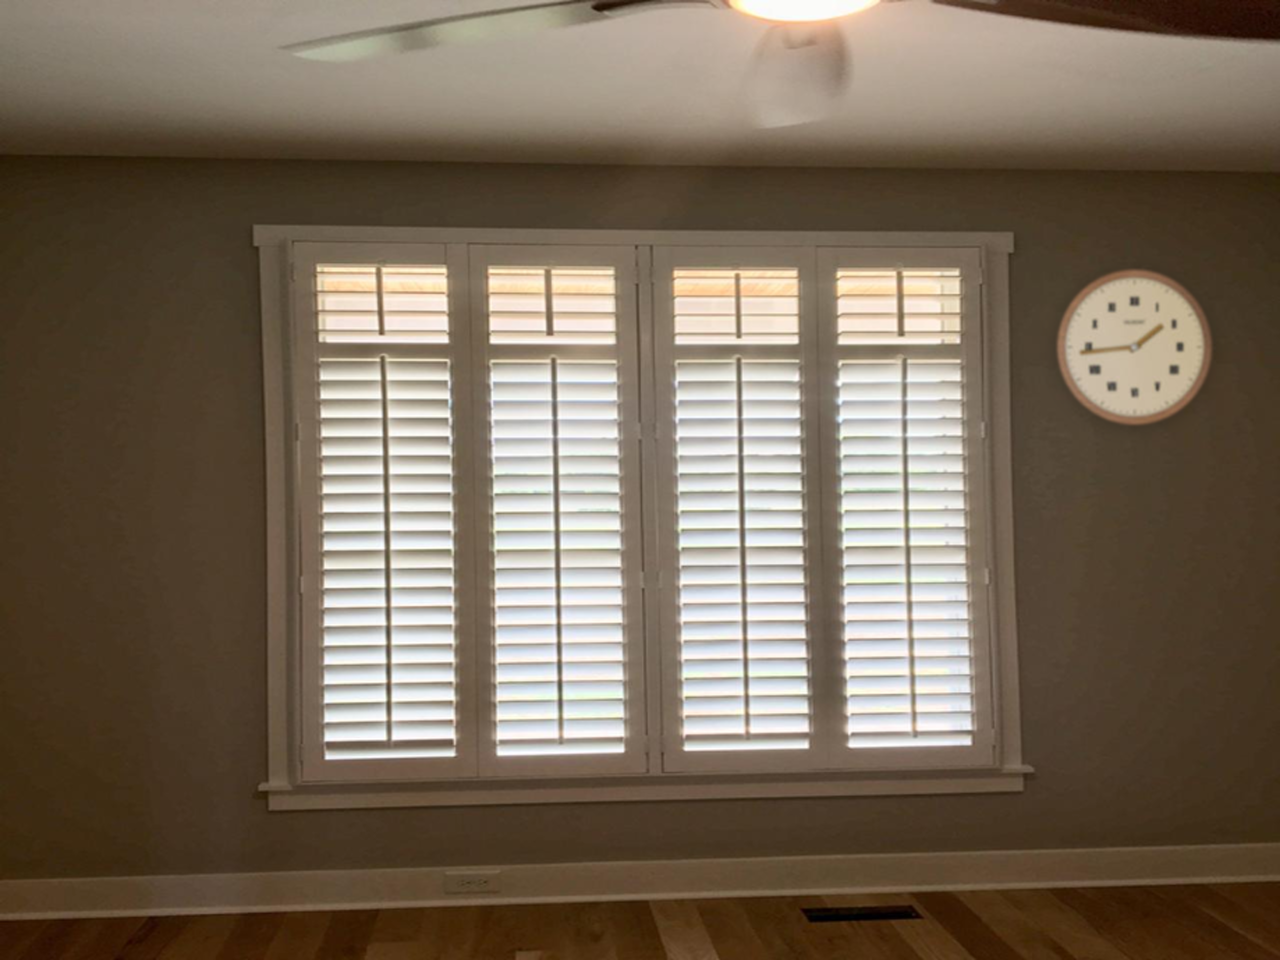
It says 1.44
